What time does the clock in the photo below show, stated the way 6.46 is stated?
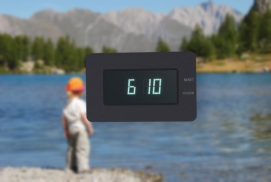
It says 6.10
